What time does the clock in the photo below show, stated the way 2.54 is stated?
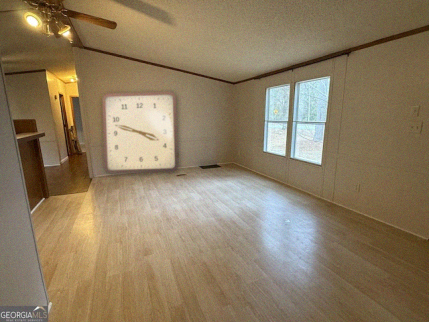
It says 3.48
